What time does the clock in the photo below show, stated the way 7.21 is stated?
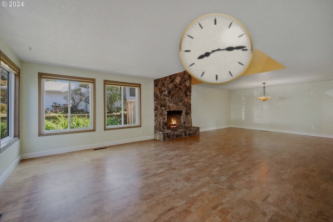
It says 8.14
